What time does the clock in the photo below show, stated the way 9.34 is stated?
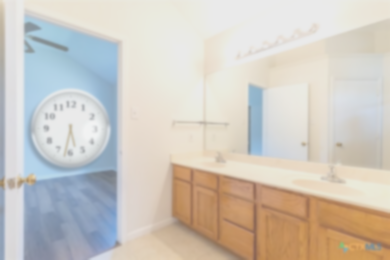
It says 5.32
